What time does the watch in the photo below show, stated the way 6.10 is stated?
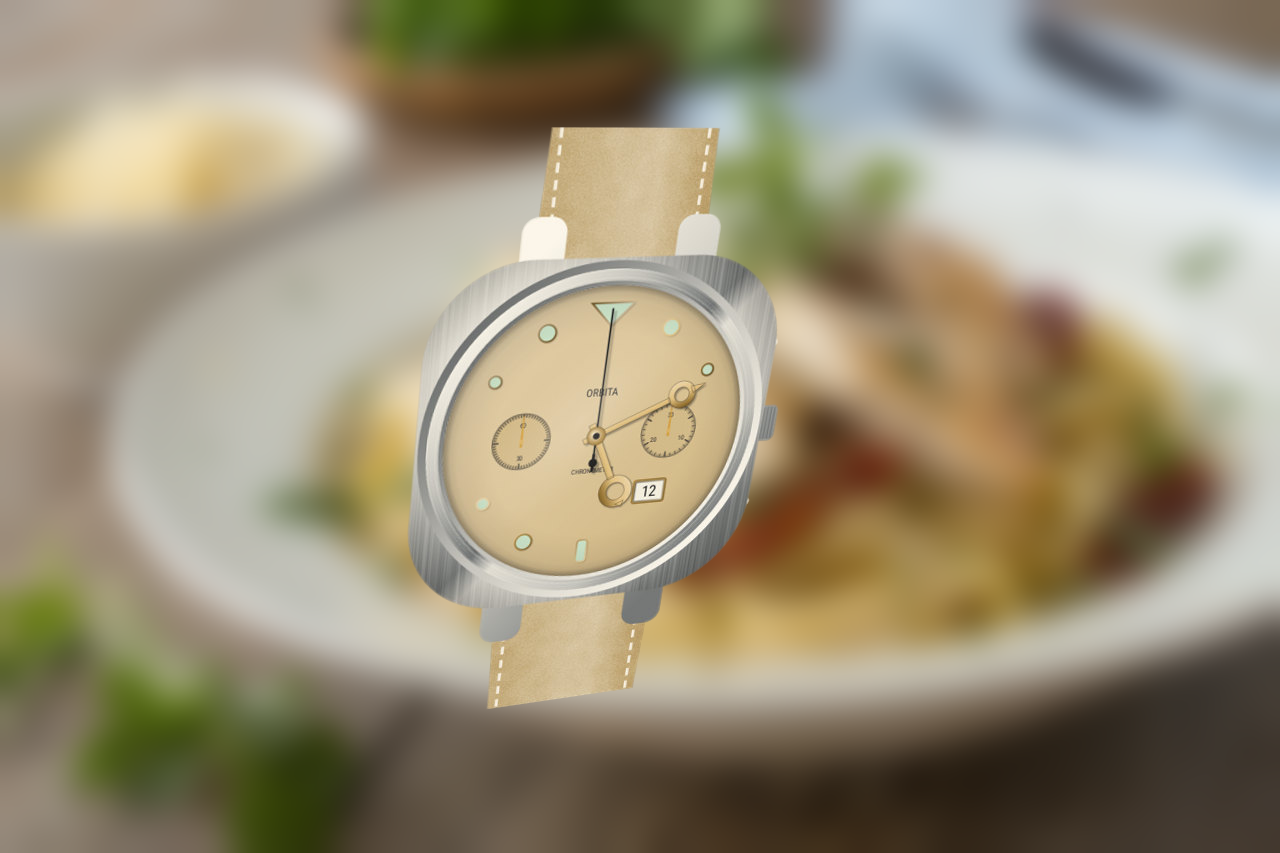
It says 5.11
